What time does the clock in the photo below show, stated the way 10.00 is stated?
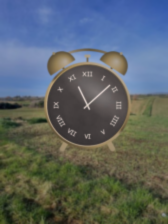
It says 11.08
